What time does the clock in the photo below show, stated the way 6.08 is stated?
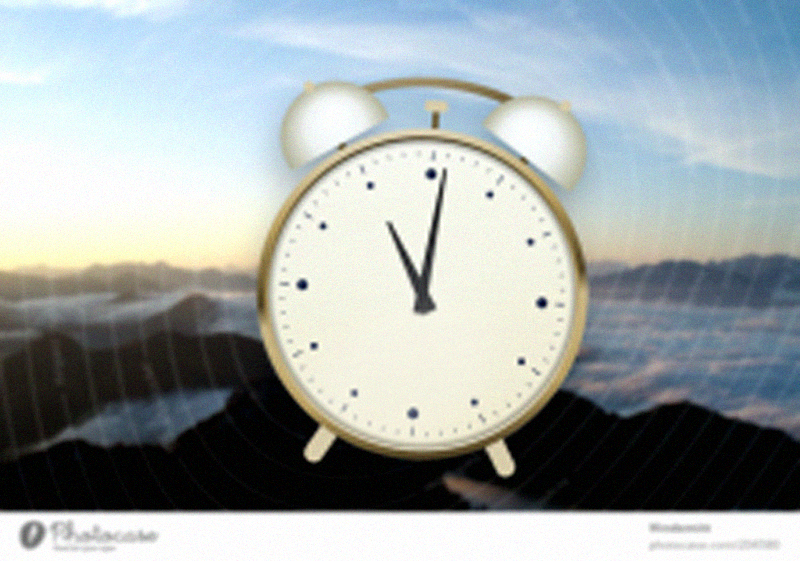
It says 11.01
